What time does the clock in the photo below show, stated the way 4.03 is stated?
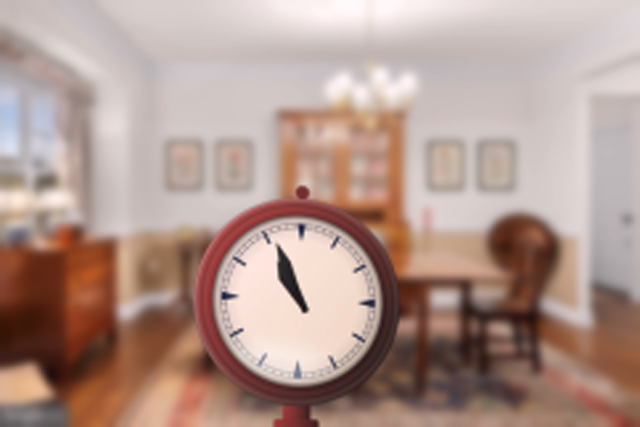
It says 10.56
